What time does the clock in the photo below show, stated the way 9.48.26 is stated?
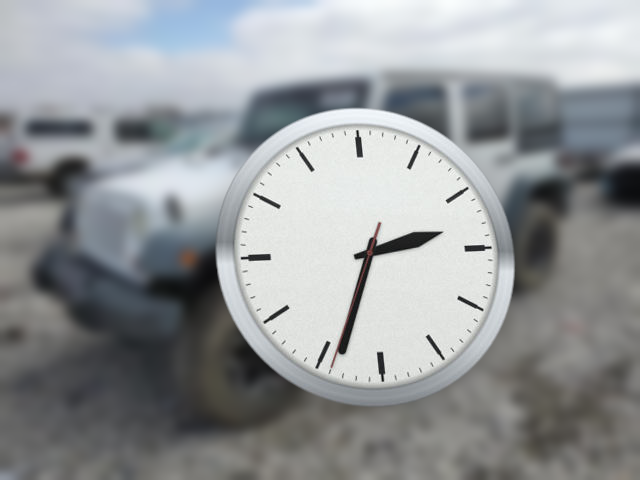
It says 2.33.34
